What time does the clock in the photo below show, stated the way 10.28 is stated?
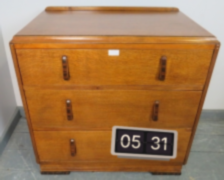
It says 5.31
